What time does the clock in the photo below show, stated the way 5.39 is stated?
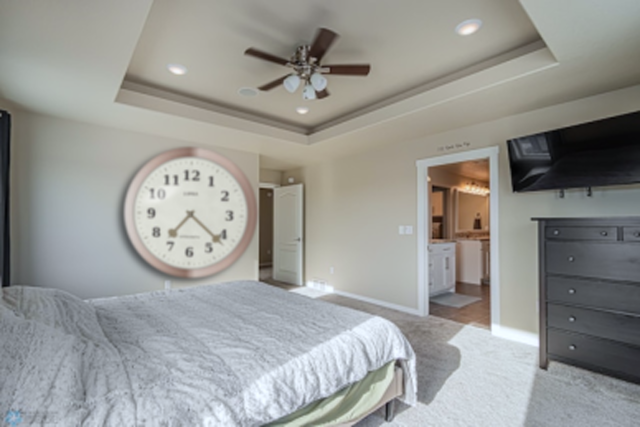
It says 7.22
